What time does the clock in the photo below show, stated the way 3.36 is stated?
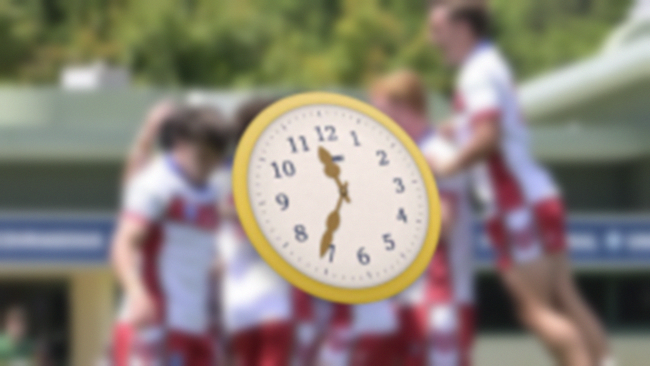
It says 11.36
